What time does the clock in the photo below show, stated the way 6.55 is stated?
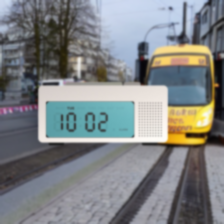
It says 10.02
